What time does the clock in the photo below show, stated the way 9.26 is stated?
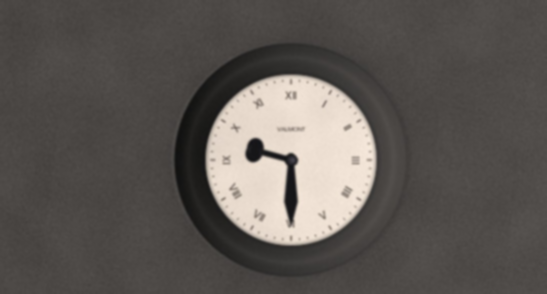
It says 9.30
